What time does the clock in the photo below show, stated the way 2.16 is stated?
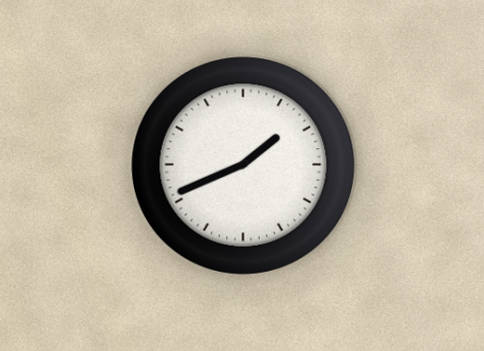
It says 1.41
